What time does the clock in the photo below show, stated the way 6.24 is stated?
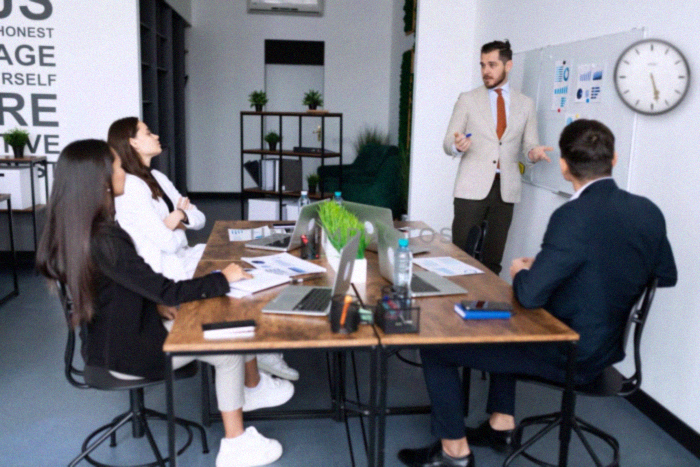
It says 5.28
